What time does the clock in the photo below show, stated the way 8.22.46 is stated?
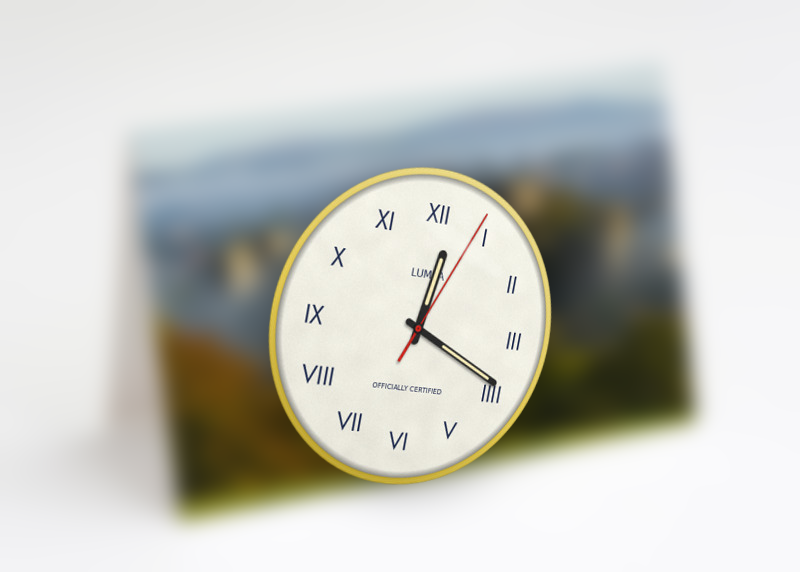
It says 12.19.04
